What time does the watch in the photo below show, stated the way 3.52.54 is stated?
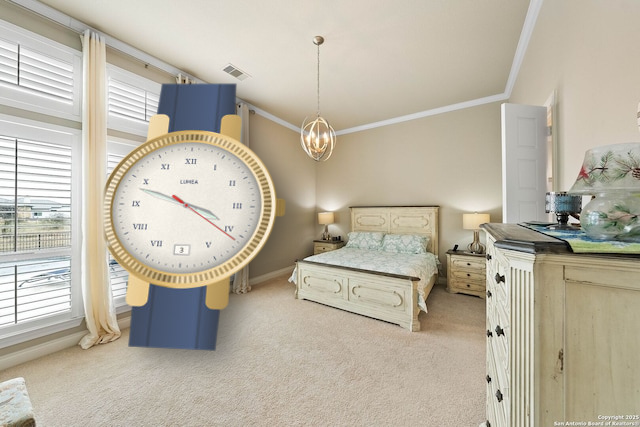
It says 3.48.21
